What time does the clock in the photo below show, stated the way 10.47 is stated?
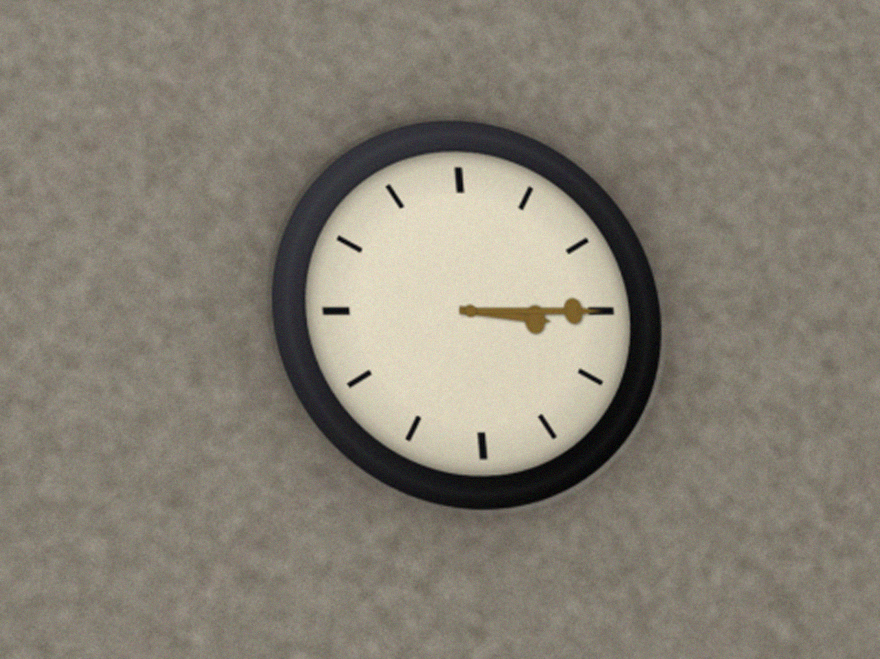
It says 3.15
